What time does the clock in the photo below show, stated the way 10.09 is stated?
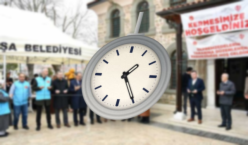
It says 1.25
